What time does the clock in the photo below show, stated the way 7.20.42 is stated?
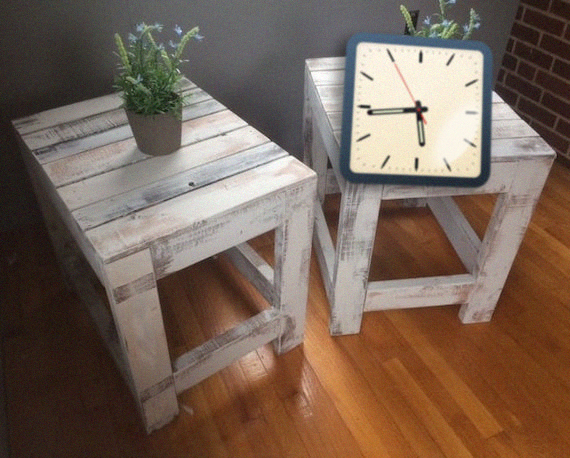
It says 5.43.55
